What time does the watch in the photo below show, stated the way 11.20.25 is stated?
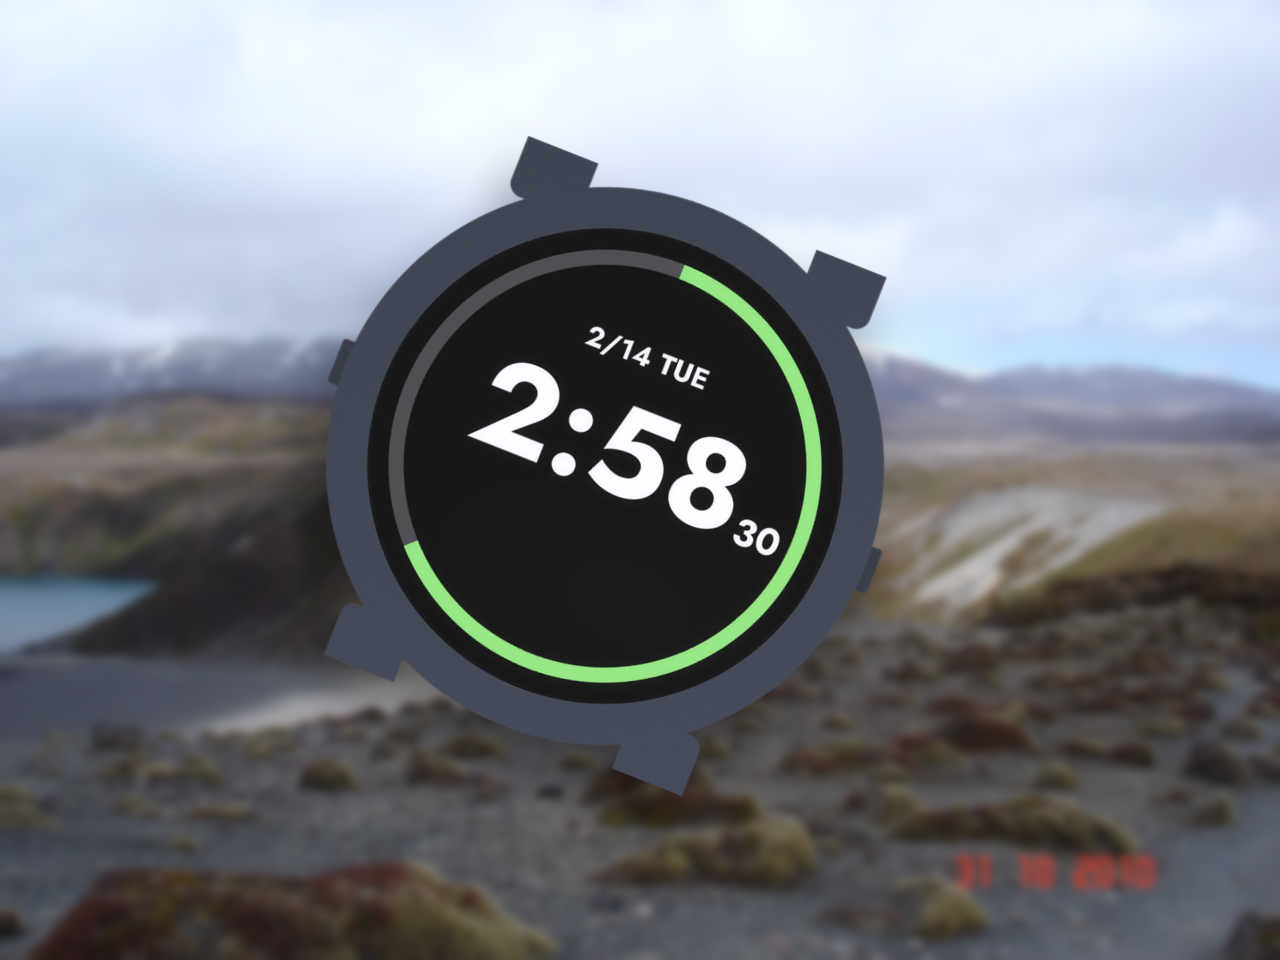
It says 2.58.30
